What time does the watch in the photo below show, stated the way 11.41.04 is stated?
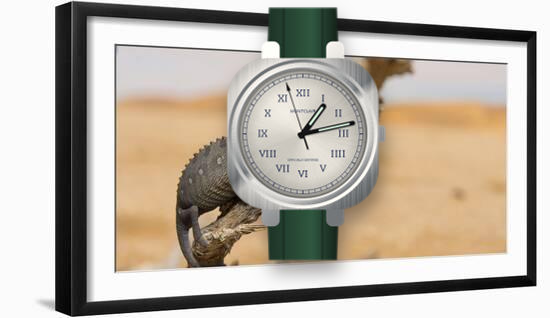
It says 1.12.57
